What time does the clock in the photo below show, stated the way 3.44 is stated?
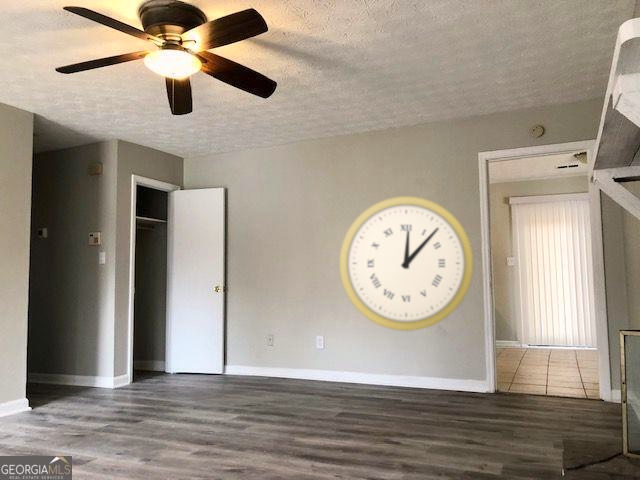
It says 12.07
